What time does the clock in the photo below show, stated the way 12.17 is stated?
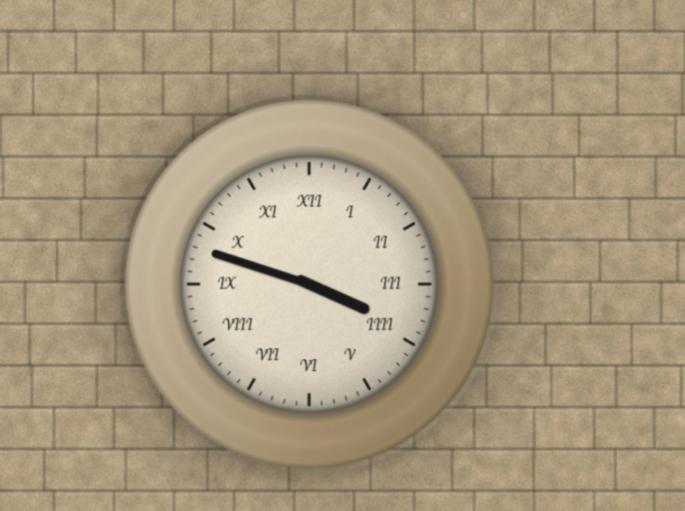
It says 3.48
